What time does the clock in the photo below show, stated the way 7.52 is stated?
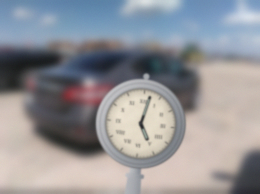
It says 5.02
